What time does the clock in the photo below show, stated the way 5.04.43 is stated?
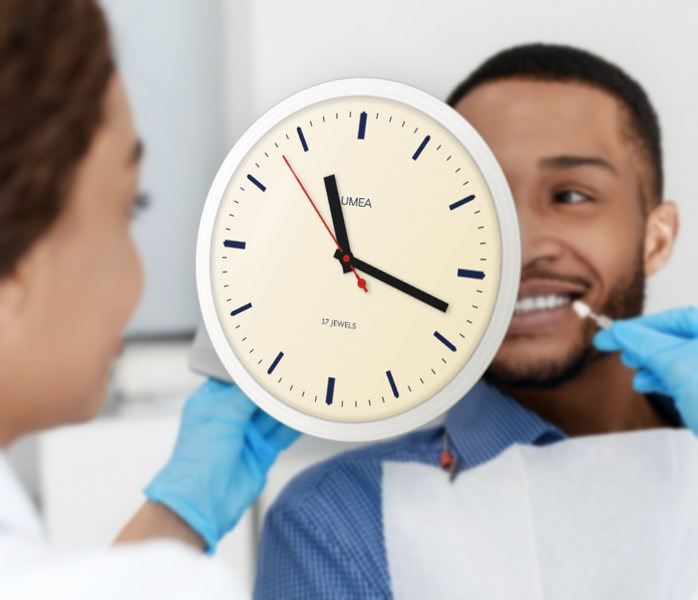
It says 11.17.53
